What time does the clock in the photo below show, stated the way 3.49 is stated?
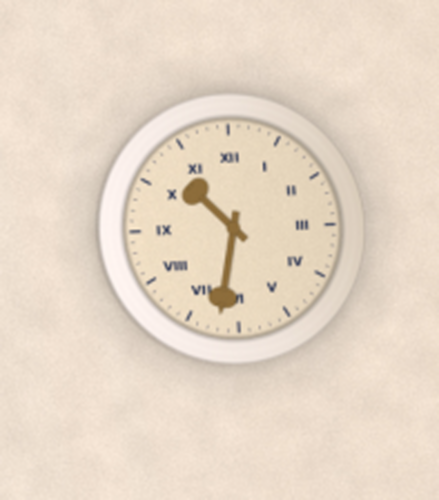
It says 10.32
